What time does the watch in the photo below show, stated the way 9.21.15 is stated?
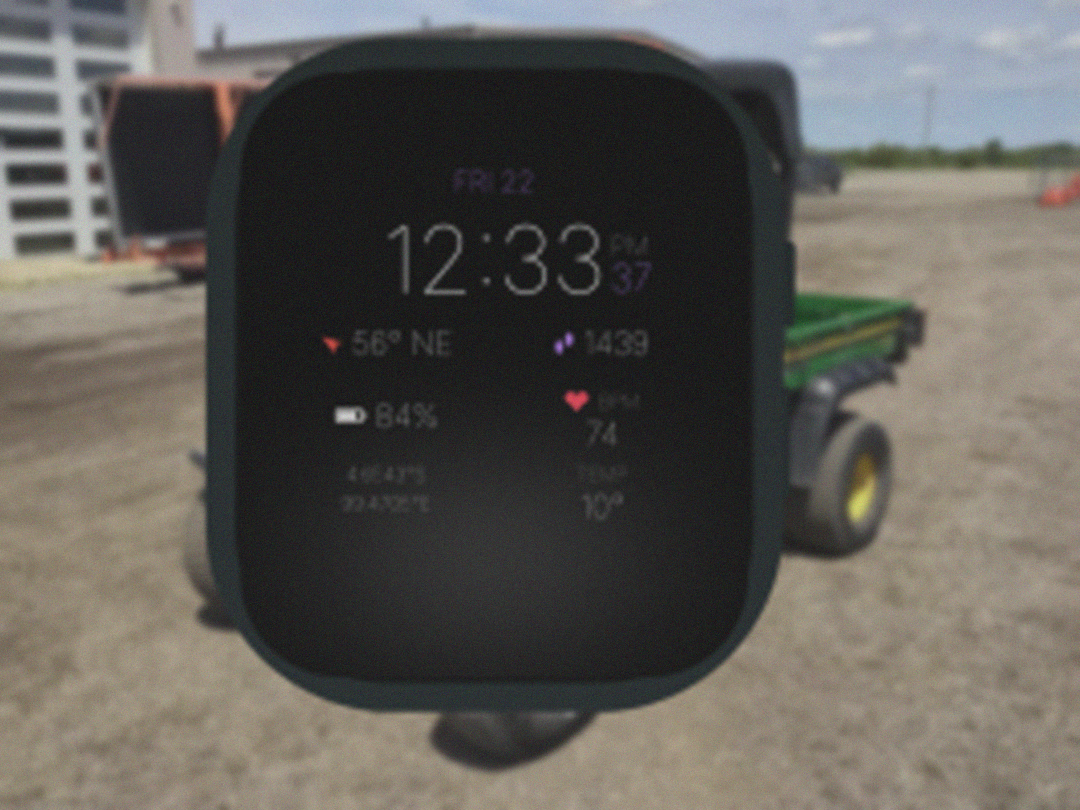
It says 12.33.37
